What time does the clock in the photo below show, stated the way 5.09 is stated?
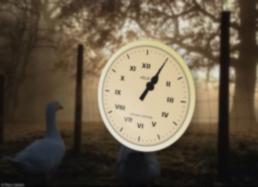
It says 1.05
